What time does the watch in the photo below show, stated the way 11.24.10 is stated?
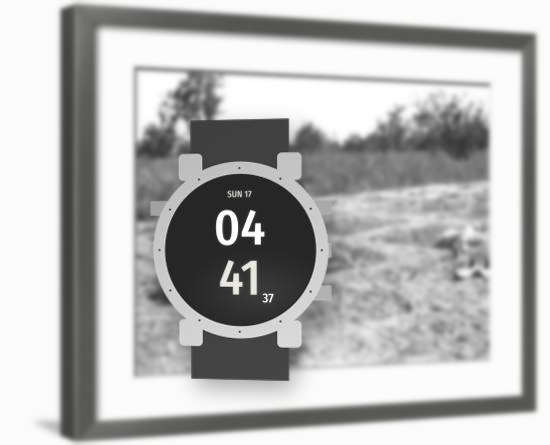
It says 4.41.37
